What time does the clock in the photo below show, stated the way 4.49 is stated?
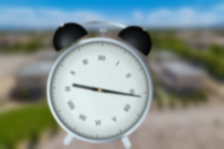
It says 9.16
